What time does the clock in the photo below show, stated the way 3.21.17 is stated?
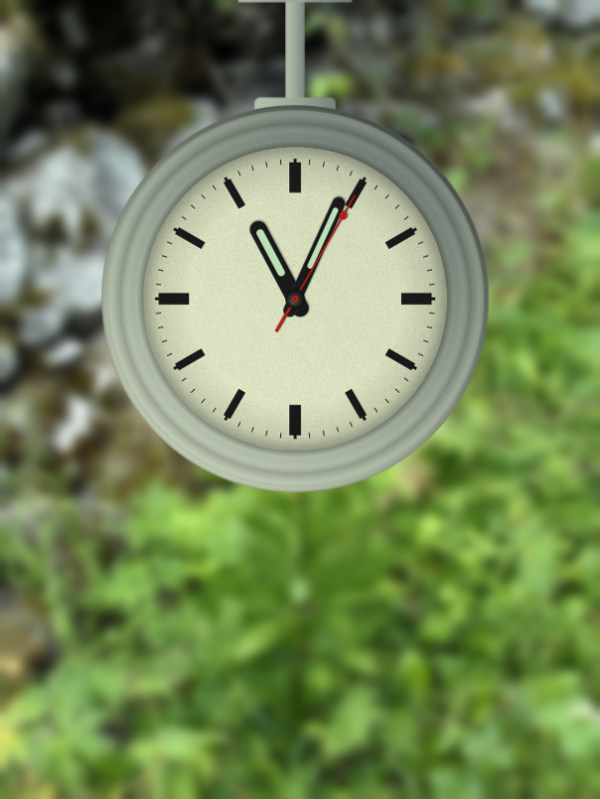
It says 11.04.05
